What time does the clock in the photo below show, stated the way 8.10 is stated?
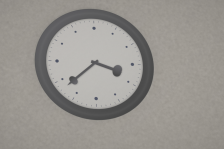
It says 3.38
